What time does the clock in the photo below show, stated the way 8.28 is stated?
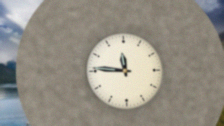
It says 11.46
